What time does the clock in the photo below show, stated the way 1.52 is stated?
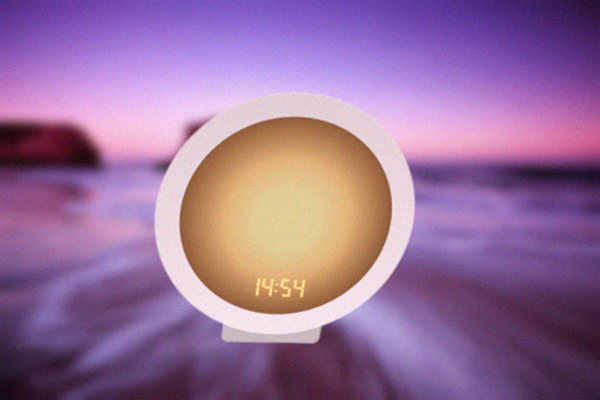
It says 14.54
